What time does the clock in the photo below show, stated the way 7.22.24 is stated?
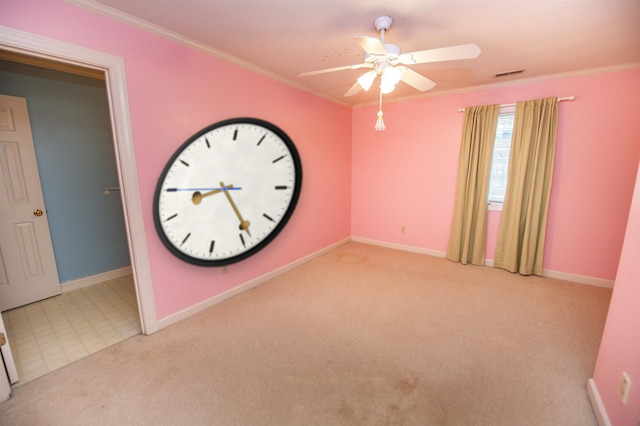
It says 8.23.45
